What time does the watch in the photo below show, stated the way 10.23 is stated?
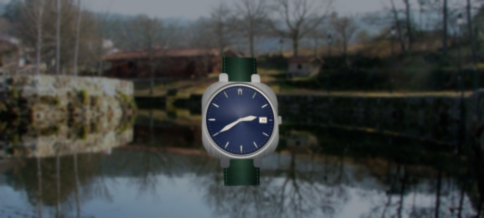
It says 2.40
